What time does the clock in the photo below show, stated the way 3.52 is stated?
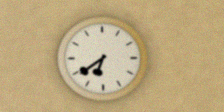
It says 6.39
